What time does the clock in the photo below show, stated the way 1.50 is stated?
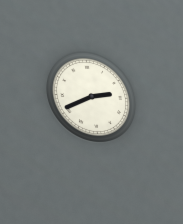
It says 2.41
